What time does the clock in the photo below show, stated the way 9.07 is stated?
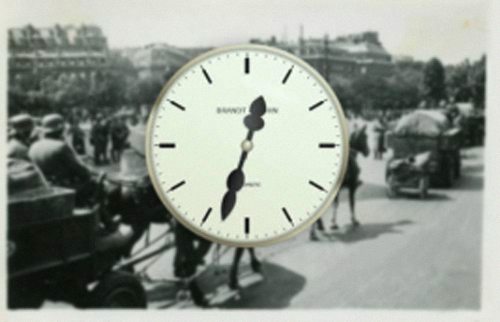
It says 12.33
